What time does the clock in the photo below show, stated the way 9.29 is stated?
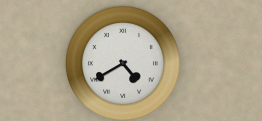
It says 4.40
